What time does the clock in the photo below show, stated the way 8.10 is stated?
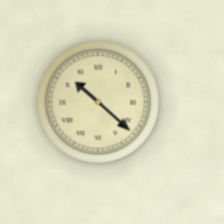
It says 10.22
